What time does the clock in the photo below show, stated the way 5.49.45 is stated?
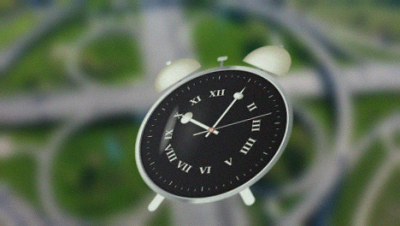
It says 10.05.13
